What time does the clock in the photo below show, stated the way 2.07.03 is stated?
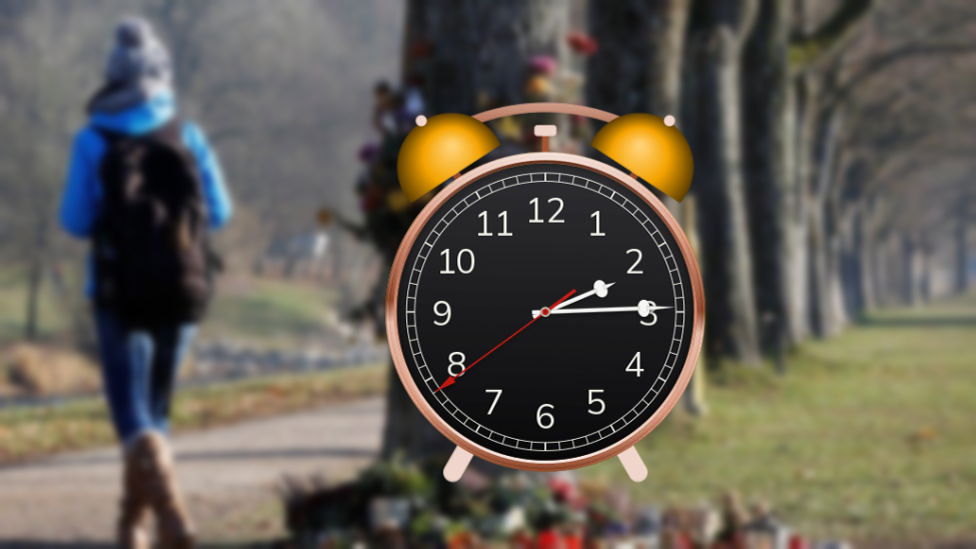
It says 2.14.39
